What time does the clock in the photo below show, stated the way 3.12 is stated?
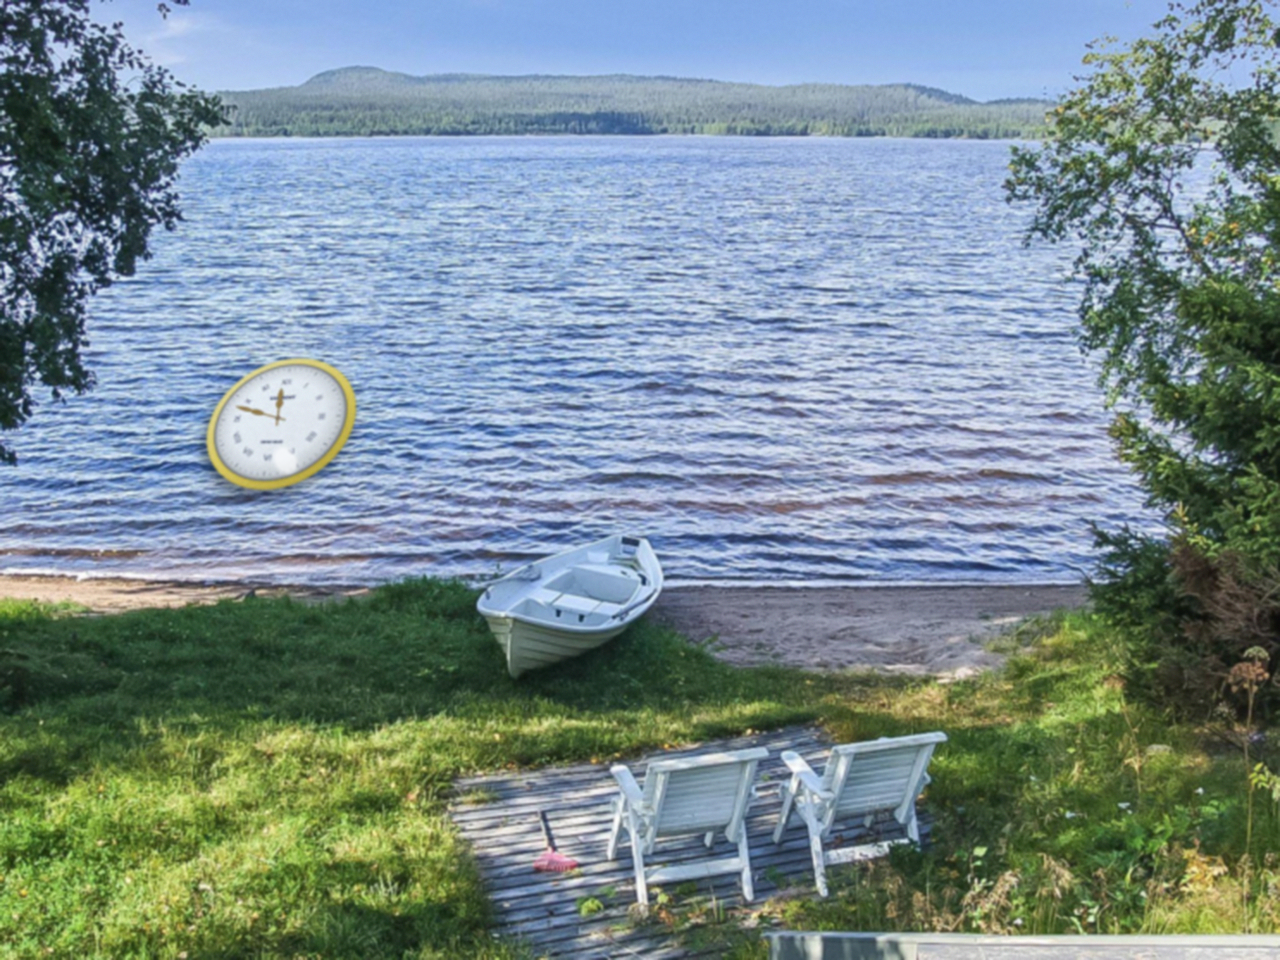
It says 11.48
